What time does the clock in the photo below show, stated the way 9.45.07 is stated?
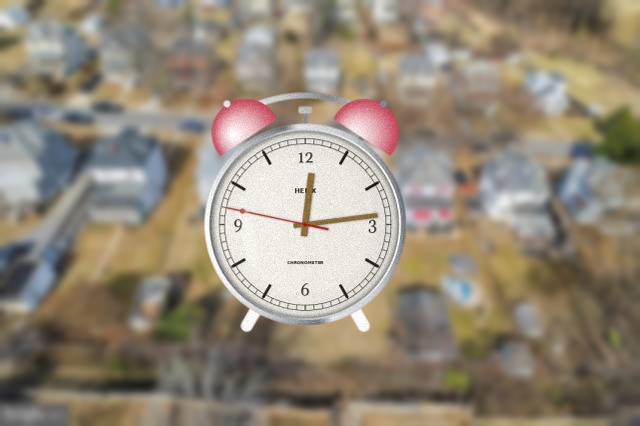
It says 12.13.47
